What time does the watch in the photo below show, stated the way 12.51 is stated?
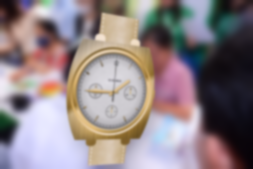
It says 1.45
